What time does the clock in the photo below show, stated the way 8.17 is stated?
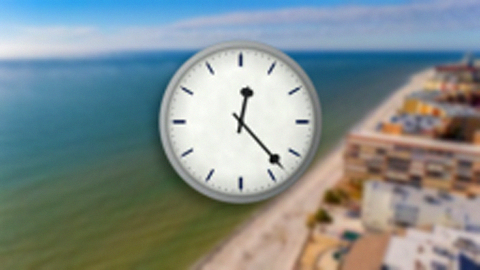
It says 12.23
